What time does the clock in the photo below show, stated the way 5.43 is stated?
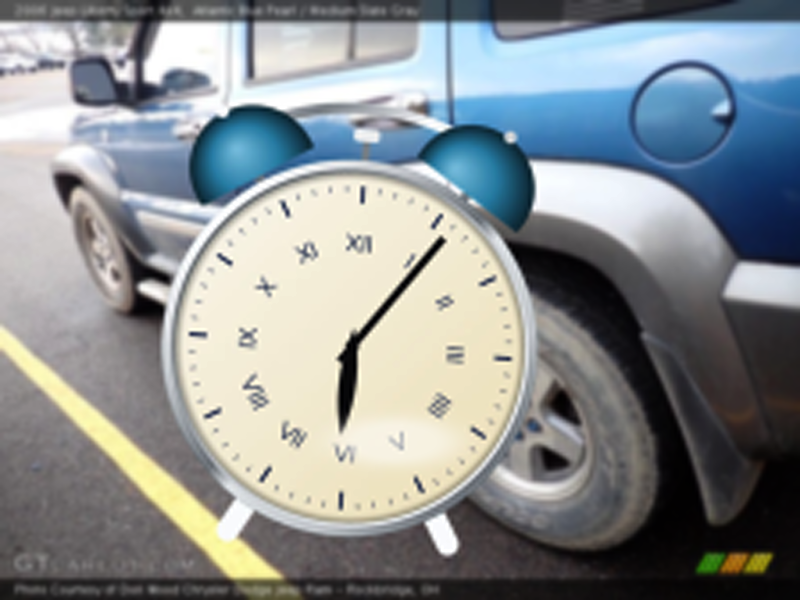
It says 6.06
